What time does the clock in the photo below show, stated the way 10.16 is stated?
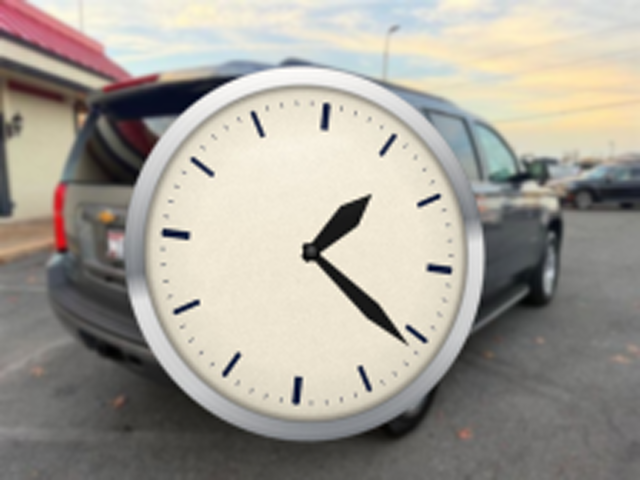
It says 1.21
